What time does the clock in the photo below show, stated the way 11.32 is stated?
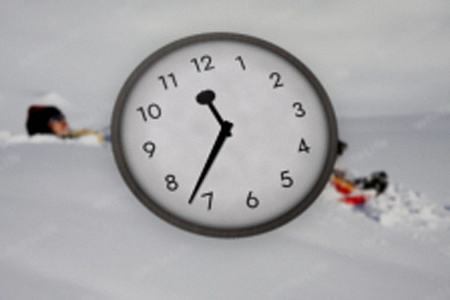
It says 11.37
